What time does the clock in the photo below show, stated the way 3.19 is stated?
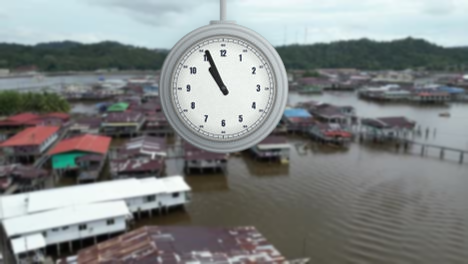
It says 10.56
